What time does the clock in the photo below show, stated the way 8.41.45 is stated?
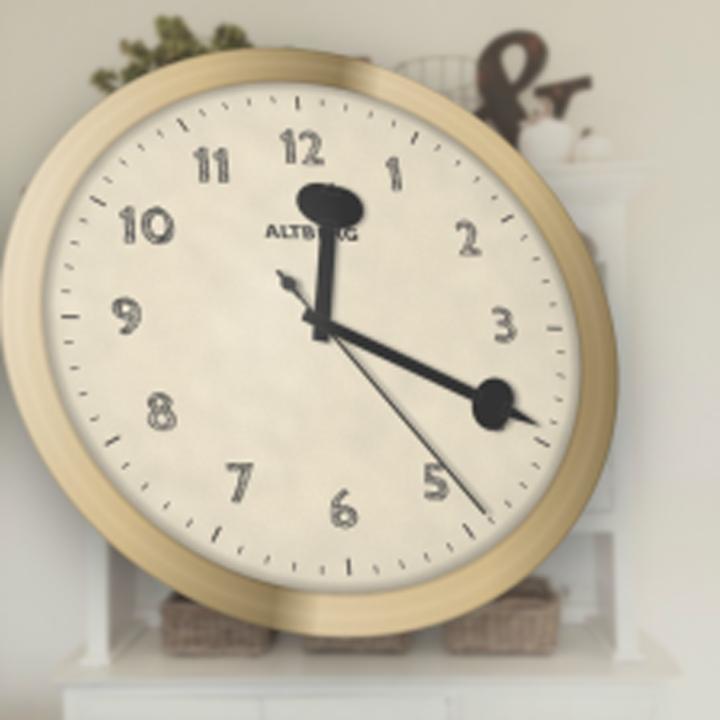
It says 12.19.24
